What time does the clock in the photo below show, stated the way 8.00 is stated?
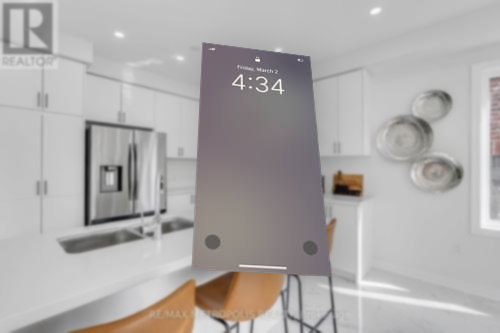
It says 4.34
